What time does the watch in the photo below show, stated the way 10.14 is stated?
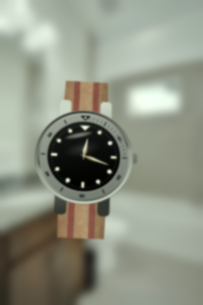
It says 12.18
